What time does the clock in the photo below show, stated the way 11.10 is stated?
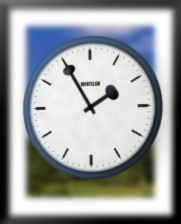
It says 1.55
